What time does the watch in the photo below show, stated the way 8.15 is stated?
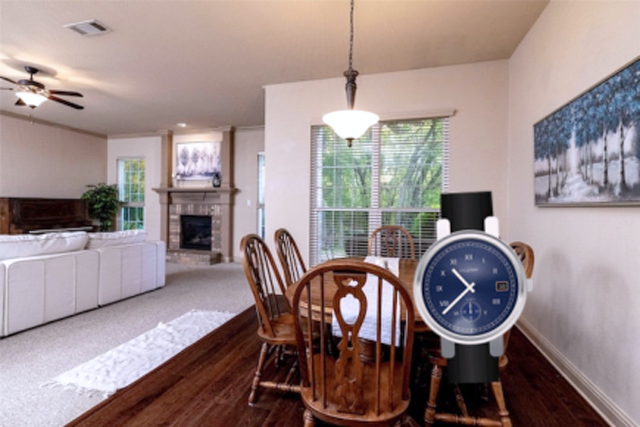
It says 10.38
